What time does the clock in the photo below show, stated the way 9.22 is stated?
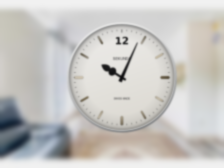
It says 10.04
